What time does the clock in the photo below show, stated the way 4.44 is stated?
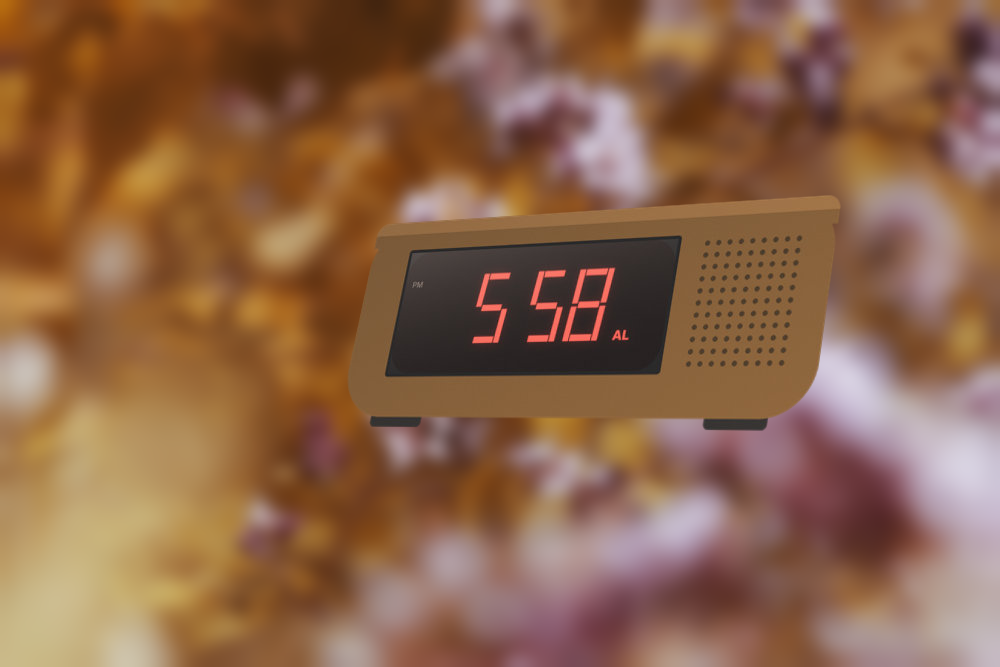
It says 5.58
